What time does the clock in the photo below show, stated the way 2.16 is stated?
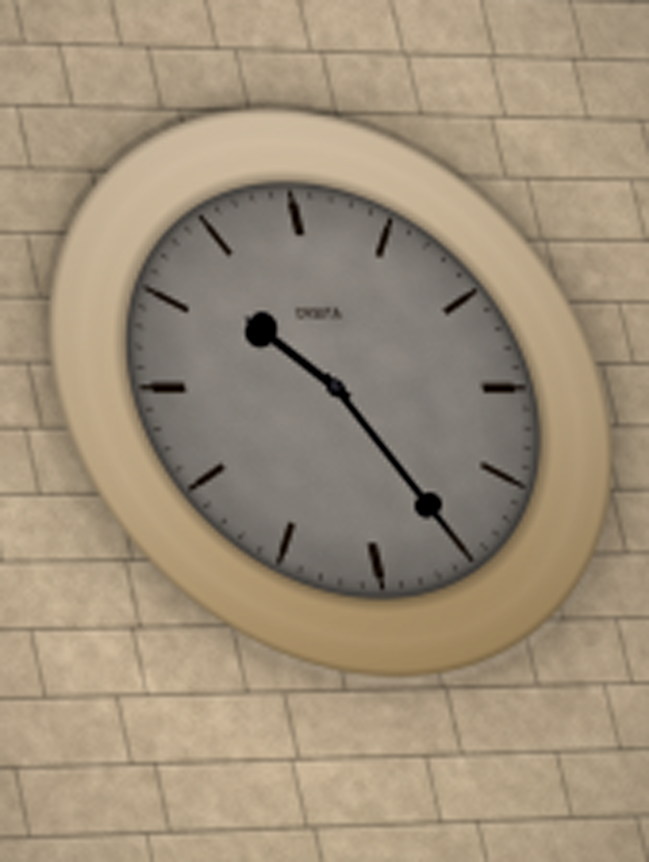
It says 10.25
